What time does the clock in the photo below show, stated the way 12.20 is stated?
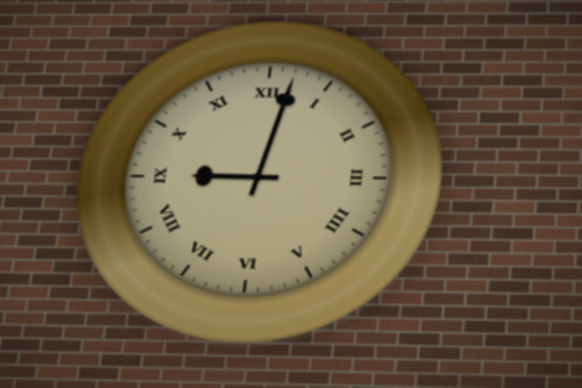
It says 9.02
